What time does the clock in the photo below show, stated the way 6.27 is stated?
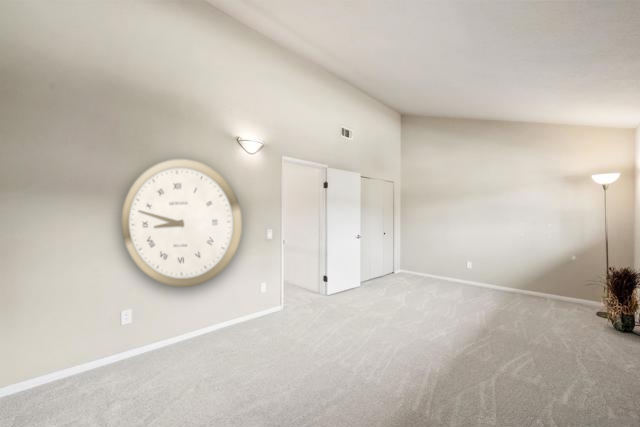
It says 8.48
